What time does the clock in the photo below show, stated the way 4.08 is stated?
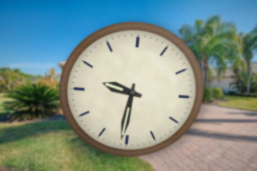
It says 9.31
